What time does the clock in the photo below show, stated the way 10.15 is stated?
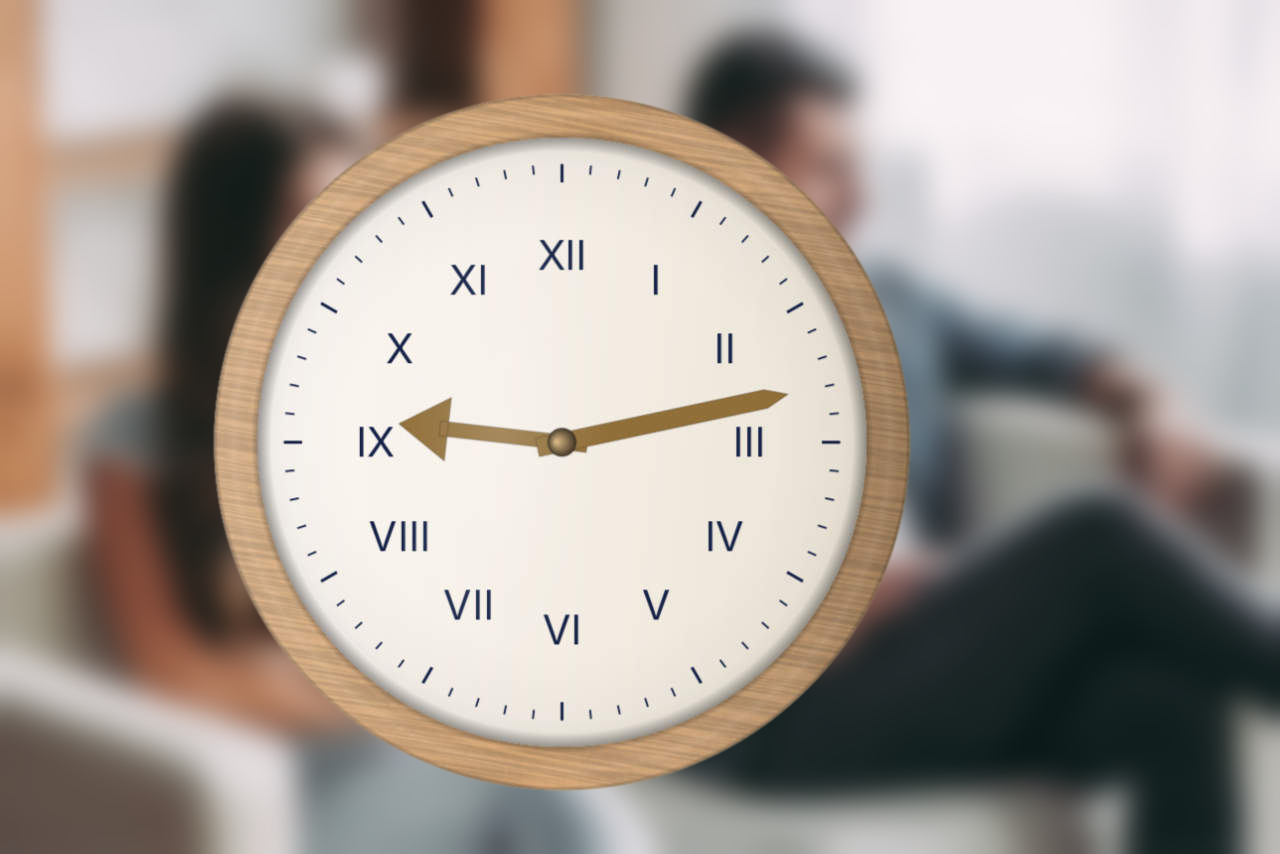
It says 9.13
